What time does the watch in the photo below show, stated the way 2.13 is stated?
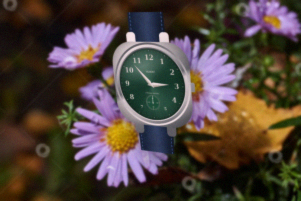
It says 2.53
